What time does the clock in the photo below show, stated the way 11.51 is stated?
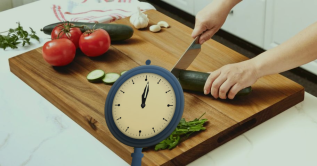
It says 12.01
